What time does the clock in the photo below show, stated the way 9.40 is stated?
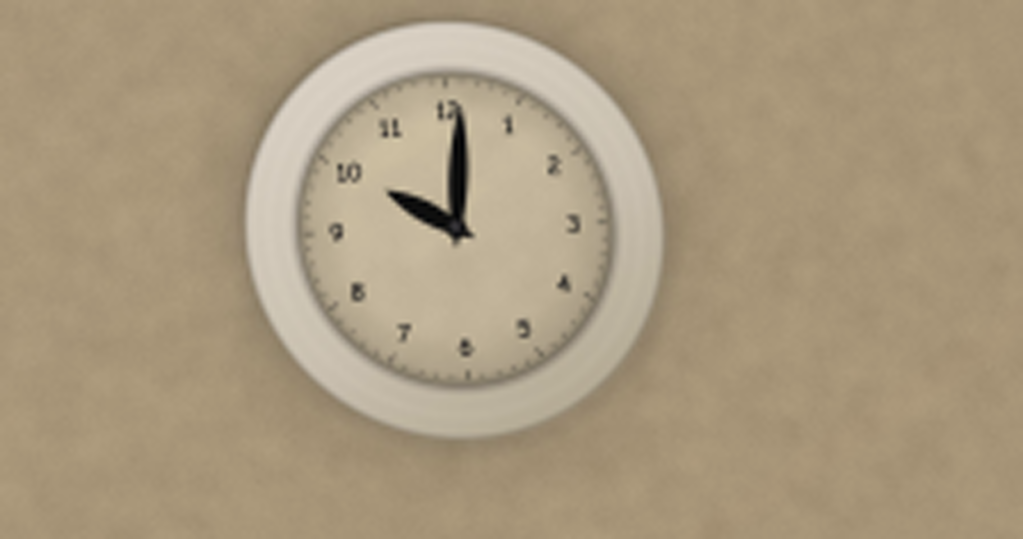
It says 10.01
